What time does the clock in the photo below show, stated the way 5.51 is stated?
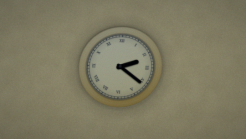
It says 2.21
